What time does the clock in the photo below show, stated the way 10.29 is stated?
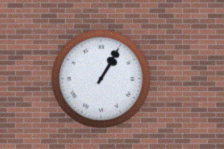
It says 1.05
